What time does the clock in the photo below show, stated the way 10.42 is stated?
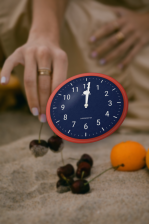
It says 12.01
